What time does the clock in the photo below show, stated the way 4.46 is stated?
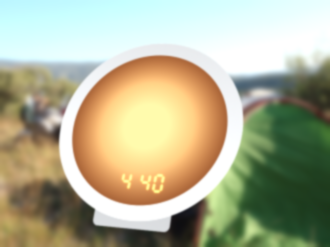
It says 4.40
